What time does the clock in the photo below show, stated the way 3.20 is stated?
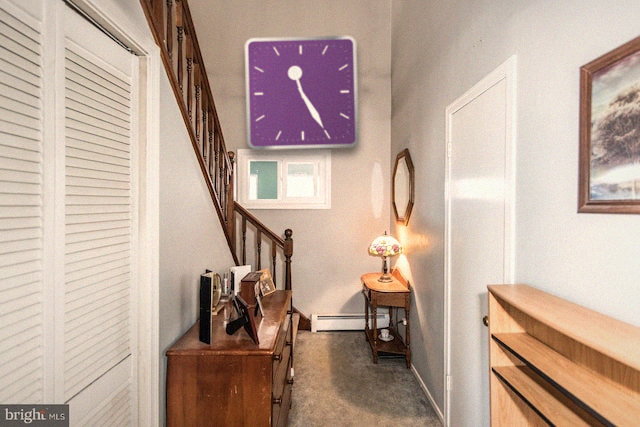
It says 11.25
